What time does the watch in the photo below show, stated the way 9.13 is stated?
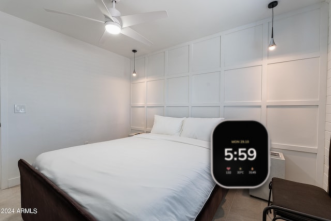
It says 5.59
